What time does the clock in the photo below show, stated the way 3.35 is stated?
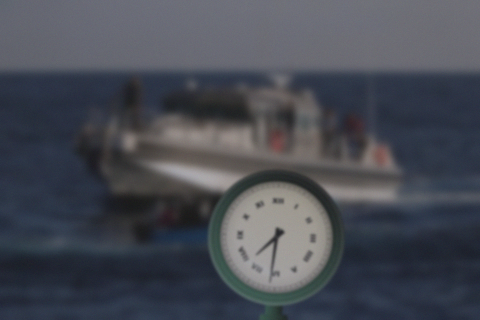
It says 7.31
